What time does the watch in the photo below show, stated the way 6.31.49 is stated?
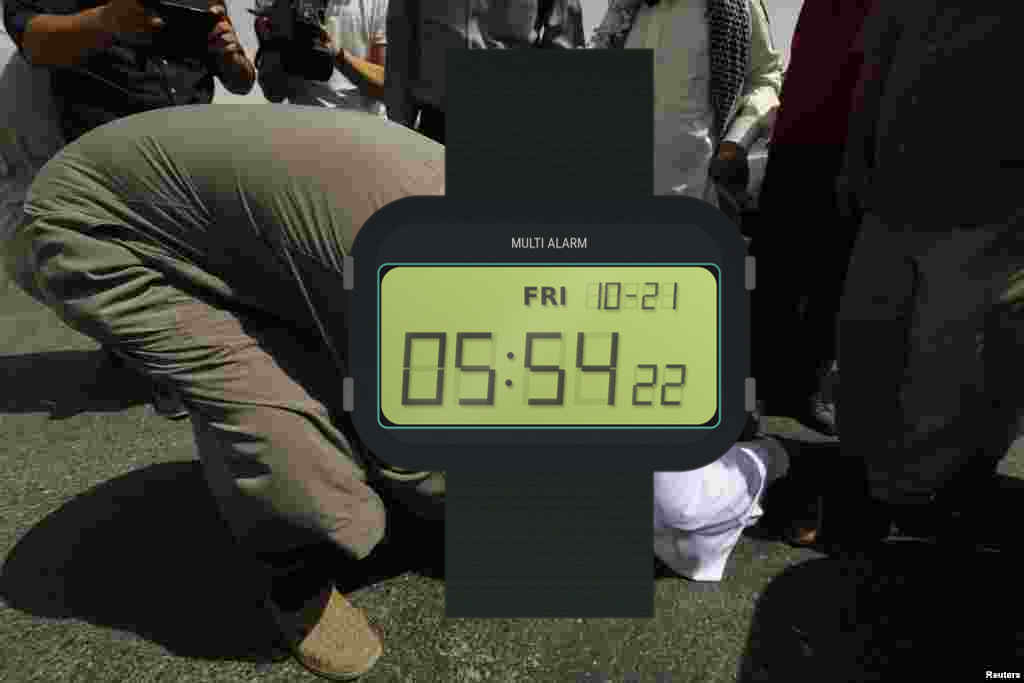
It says 5.54.22
